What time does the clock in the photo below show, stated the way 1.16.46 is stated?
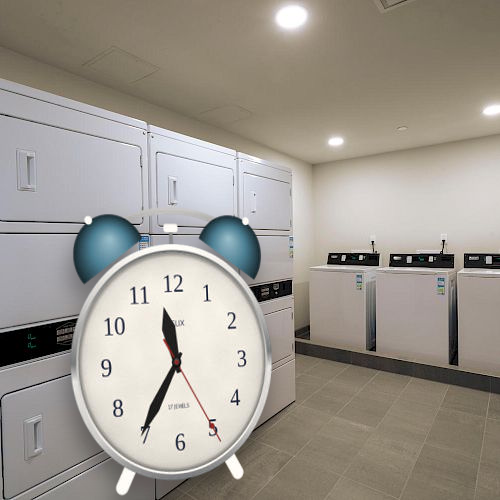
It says 11.35.25
